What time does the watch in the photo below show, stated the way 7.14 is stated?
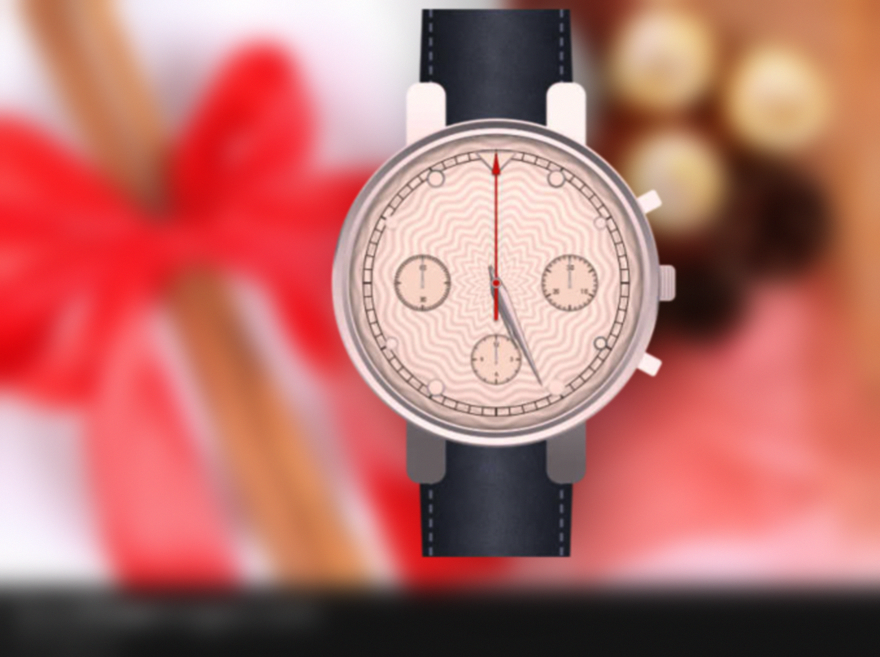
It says 5.26
